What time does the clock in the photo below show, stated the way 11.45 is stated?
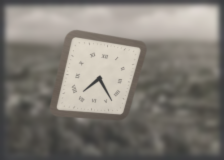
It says 7.23
